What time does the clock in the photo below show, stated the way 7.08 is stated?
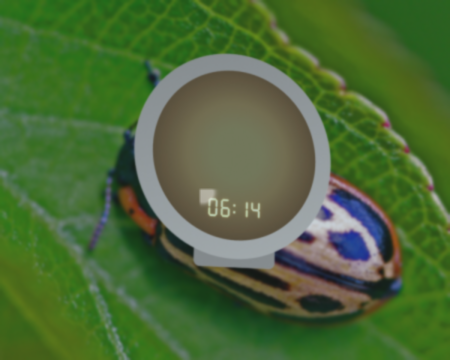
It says 6.14
